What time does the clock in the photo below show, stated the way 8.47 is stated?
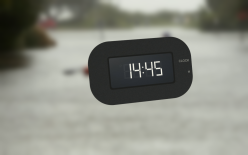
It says 14.45
